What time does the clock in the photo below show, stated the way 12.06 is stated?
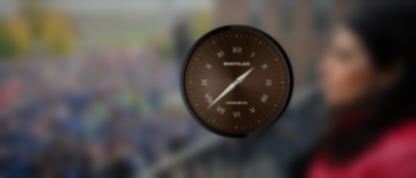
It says 1.38
